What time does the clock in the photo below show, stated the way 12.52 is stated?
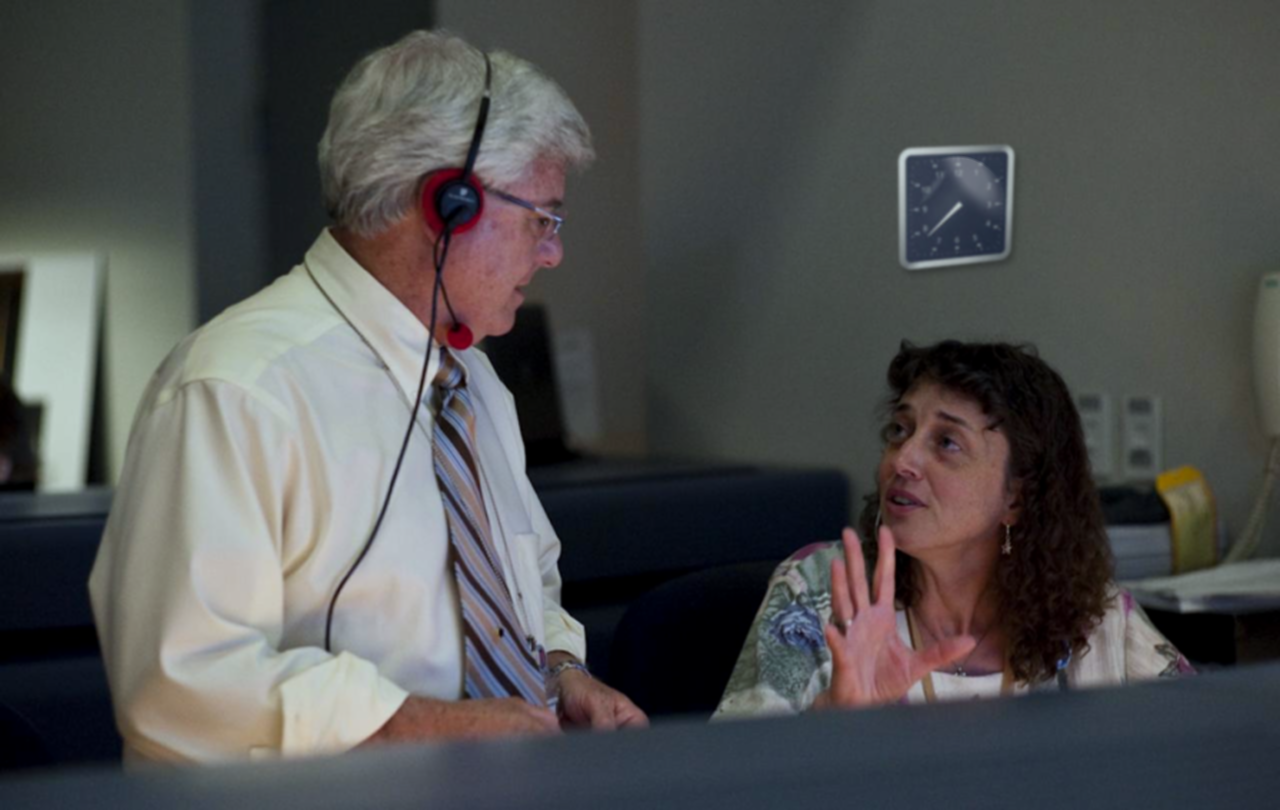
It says 7.38
